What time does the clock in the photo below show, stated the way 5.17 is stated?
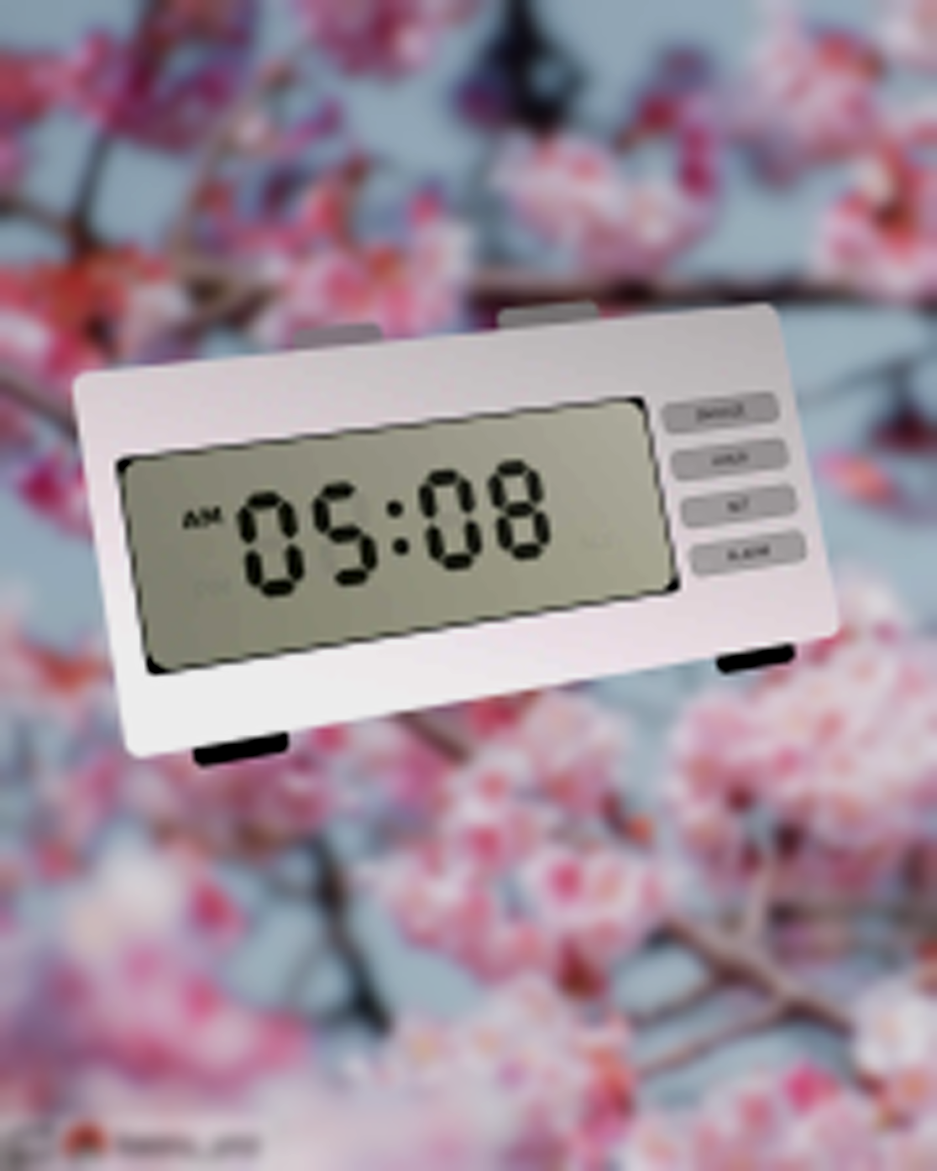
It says 5.08
